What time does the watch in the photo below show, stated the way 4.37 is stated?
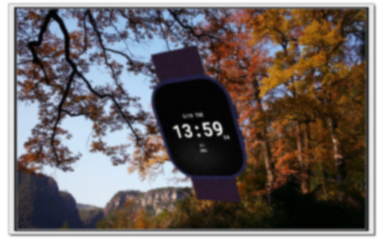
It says 13.59
